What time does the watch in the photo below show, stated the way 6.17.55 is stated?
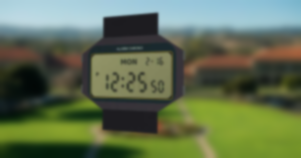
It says 12.25.50
